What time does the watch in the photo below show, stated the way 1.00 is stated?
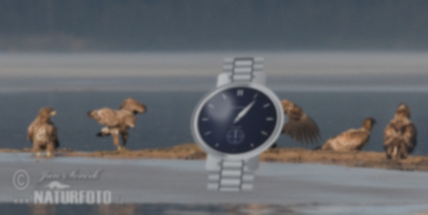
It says 1.06
